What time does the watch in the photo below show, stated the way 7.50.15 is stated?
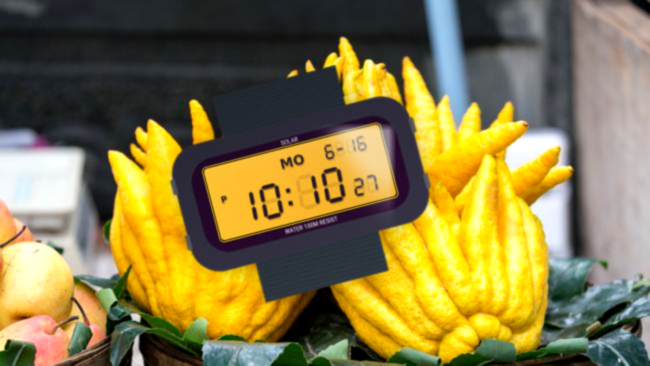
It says 10.10.27
